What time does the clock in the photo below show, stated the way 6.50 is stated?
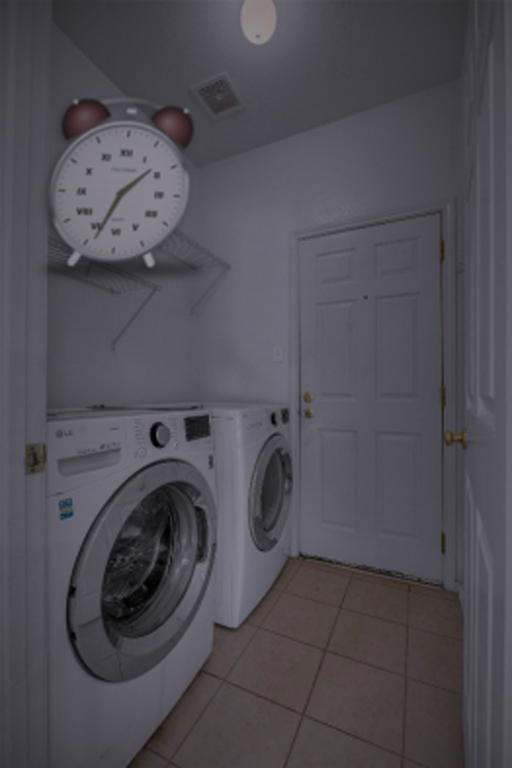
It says 1.34
